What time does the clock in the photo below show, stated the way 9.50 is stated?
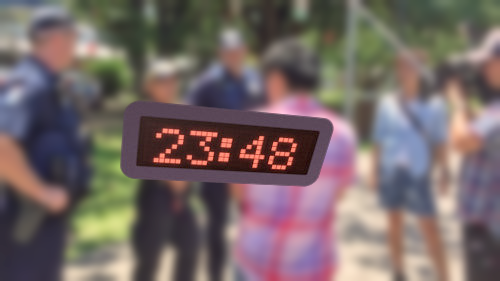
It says 23.48
